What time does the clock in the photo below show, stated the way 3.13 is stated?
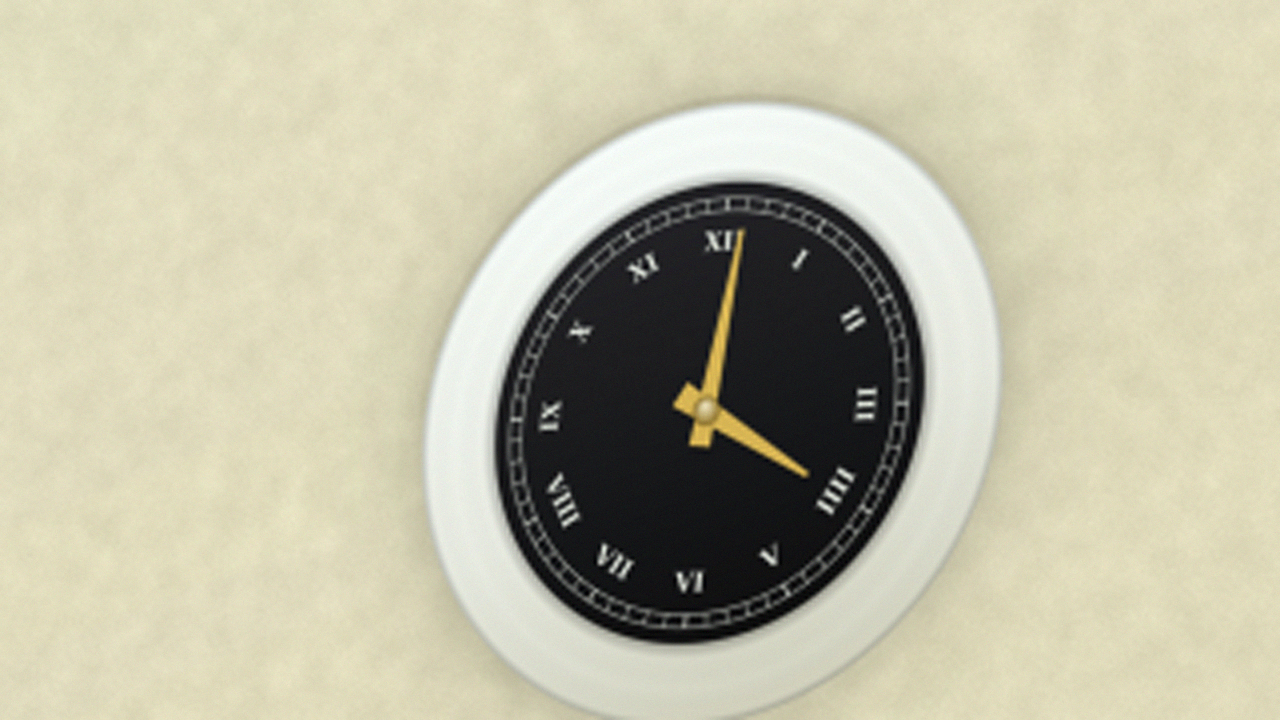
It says 4.01
